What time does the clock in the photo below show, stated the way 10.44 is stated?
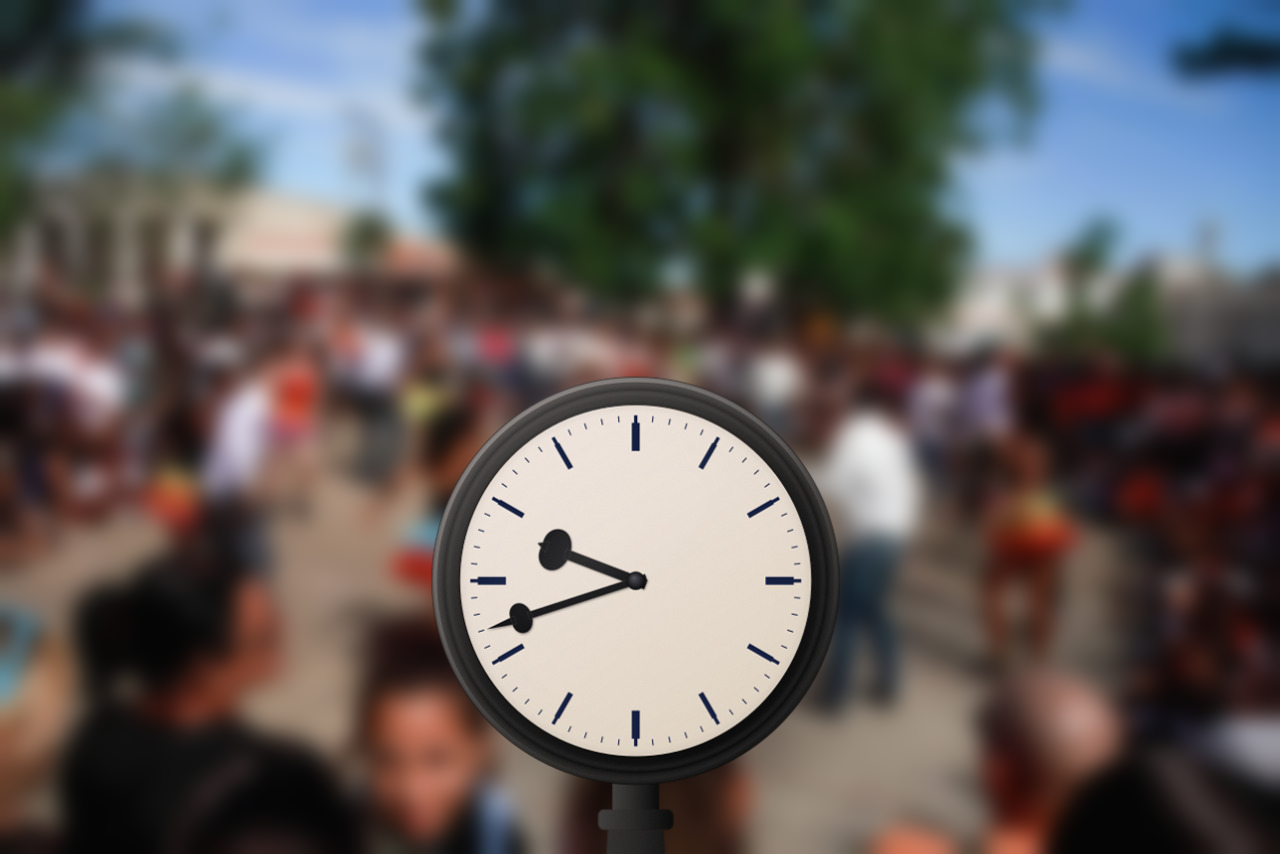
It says 9.42
